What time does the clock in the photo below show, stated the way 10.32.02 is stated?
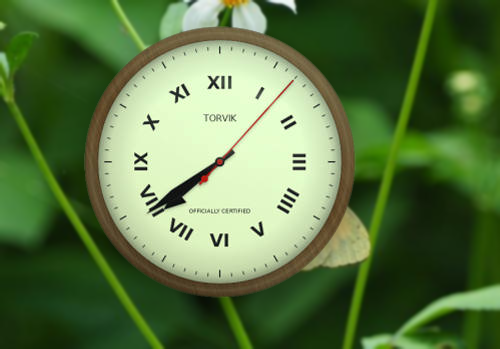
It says 7.39.07
